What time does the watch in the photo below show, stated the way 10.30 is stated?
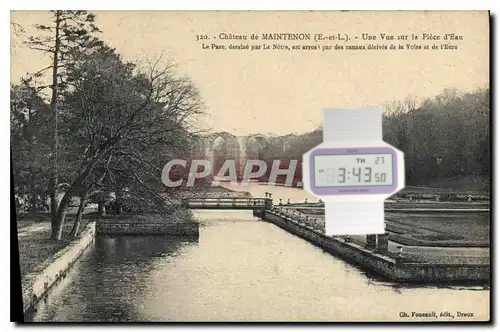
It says 3.43
